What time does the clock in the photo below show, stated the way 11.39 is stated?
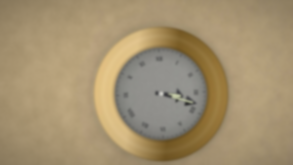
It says 3.18
